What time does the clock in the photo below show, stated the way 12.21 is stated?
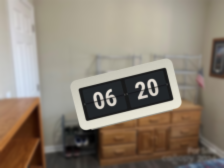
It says 6.20
